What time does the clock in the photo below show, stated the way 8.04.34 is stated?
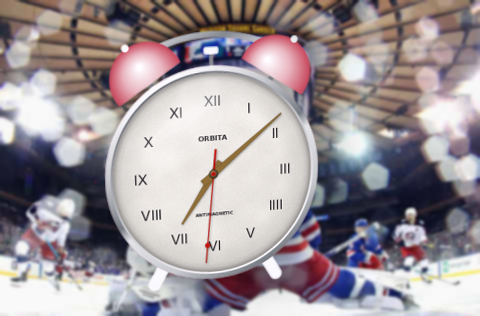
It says 7.08.31
